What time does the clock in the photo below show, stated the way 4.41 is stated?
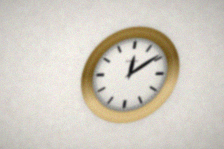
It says 12.09
